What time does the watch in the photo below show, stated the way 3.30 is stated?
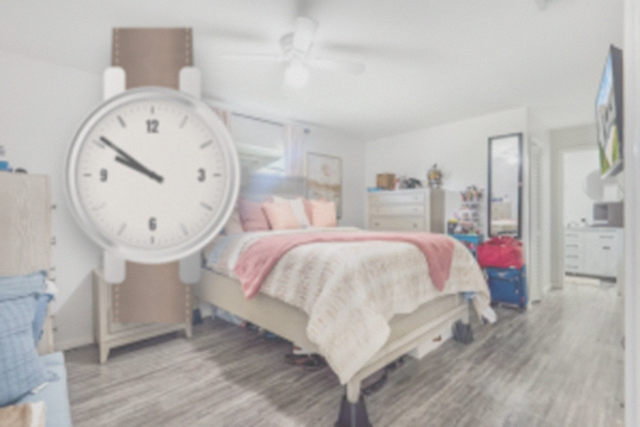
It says 9.51
